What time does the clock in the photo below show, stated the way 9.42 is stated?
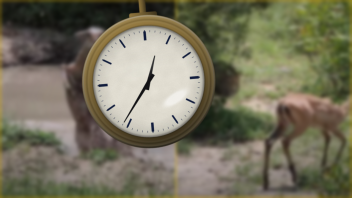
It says 12.36
